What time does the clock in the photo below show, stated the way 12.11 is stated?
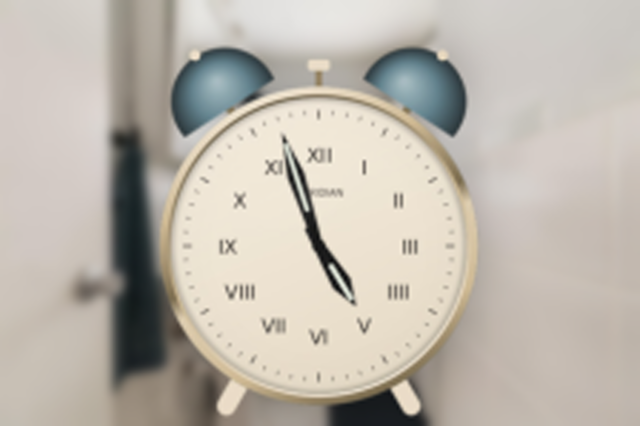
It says 4.57
